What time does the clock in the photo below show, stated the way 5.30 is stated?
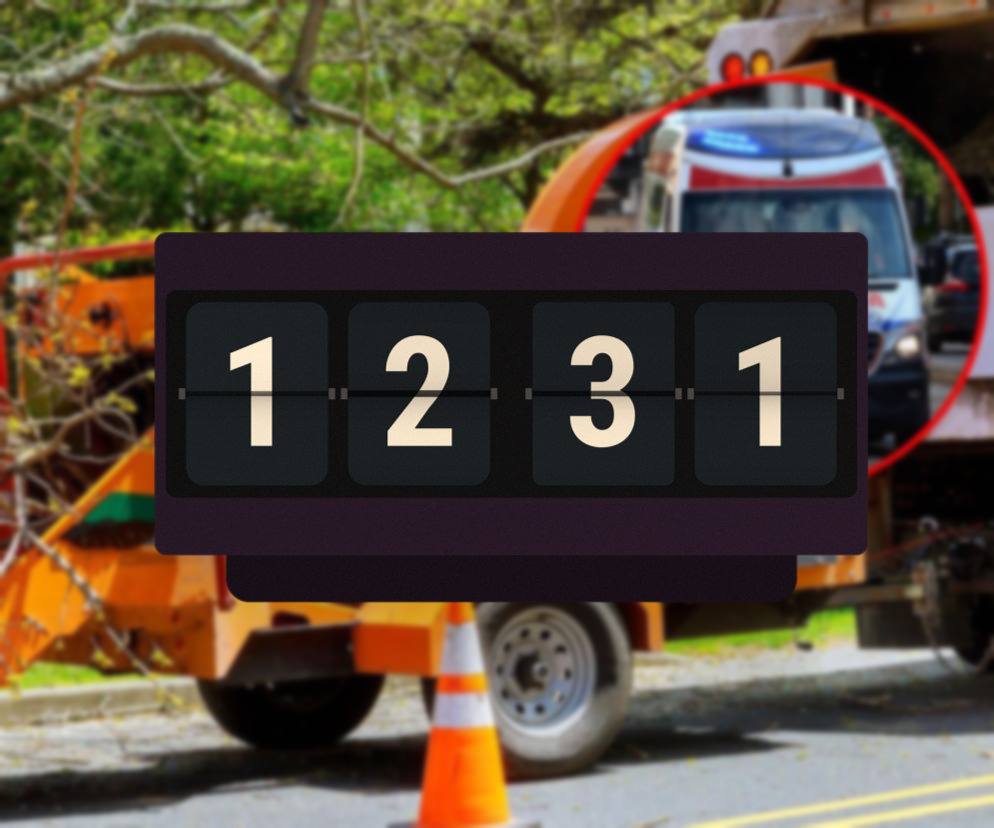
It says 12.31
